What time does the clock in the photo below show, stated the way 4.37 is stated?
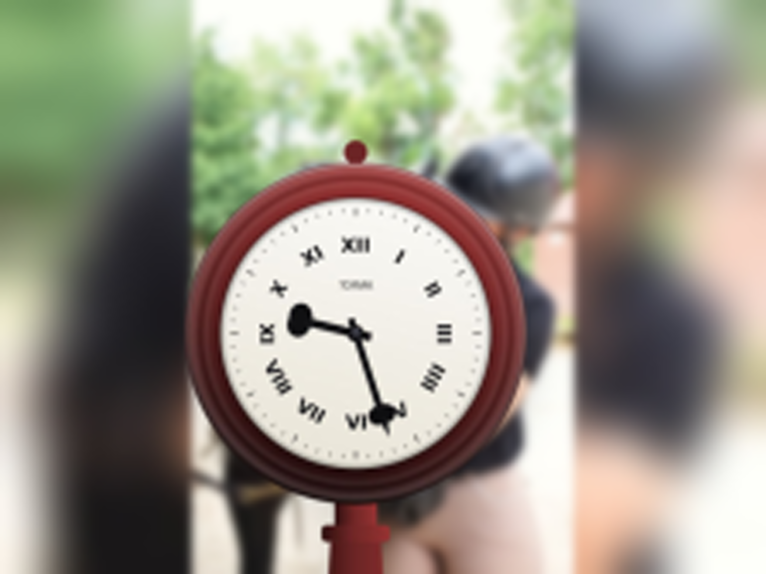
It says 9.27
